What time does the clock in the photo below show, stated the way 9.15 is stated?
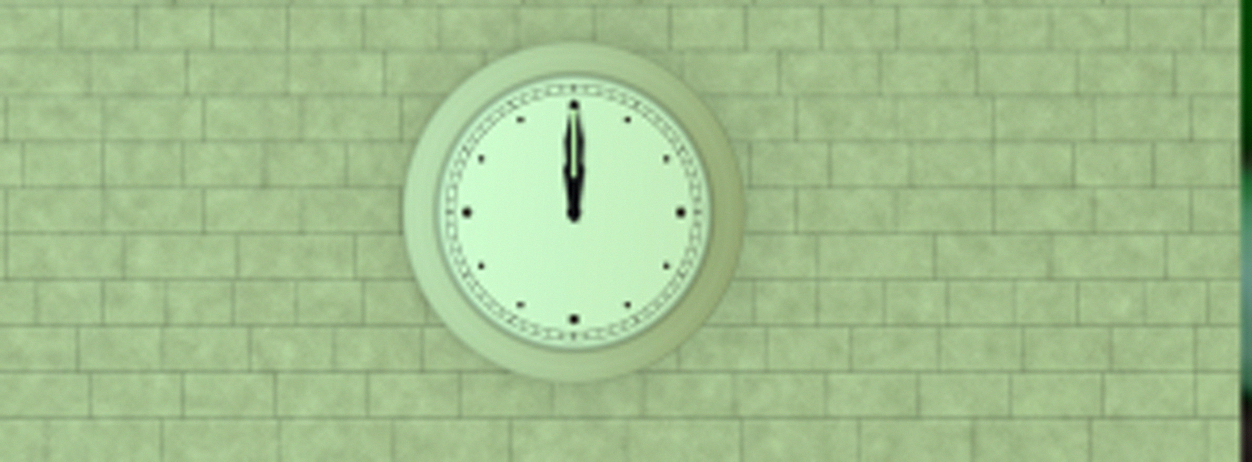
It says 12.00
